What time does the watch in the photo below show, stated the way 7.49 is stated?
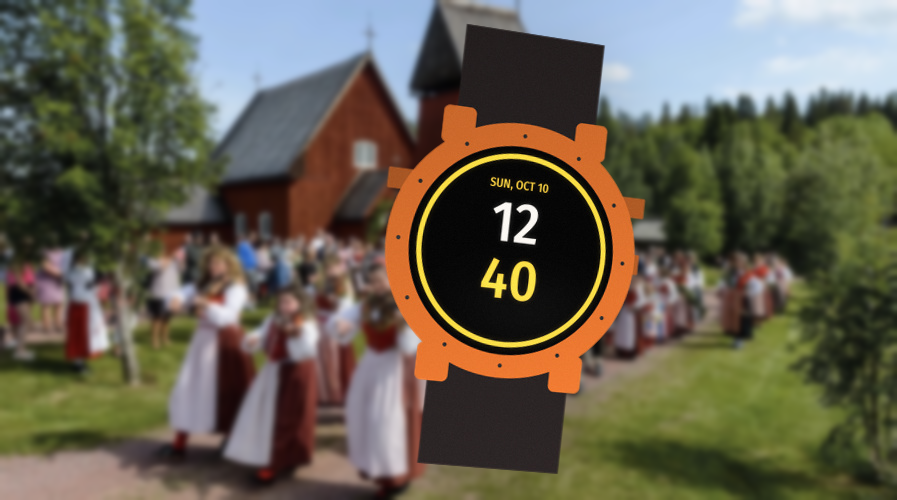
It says 12.40
